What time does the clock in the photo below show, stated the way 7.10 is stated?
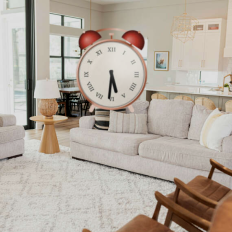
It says 5.31
